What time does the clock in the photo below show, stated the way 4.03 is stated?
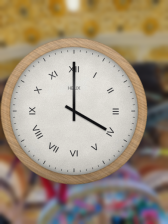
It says 4.00
